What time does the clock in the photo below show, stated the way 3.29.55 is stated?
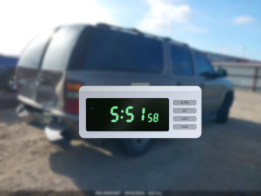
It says 5.51.58
